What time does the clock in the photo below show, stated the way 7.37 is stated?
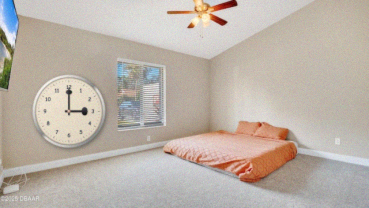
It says 3.00
